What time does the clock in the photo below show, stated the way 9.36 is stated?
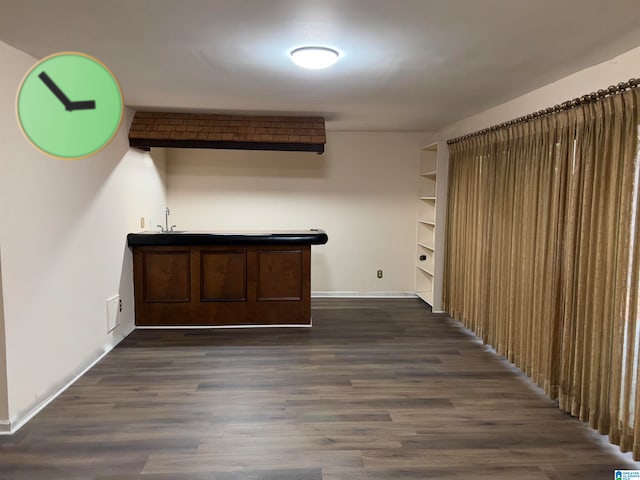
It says 2.53
